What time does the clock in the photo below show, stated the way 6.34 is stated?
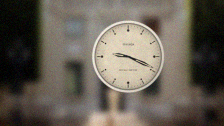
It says 9.19
